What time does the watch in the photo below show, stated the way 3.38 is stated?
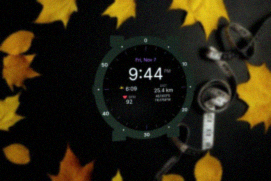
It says 9.44
